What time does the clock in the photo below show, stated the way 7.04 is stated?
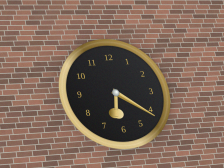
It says 6.21
